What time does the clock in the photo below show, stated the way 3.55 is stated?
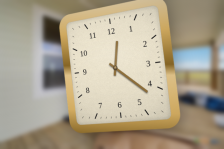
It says 12.22
